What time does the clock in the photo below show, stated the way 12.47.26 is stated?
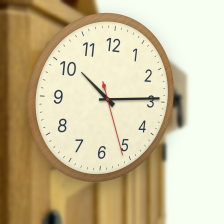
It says 10.14.26
